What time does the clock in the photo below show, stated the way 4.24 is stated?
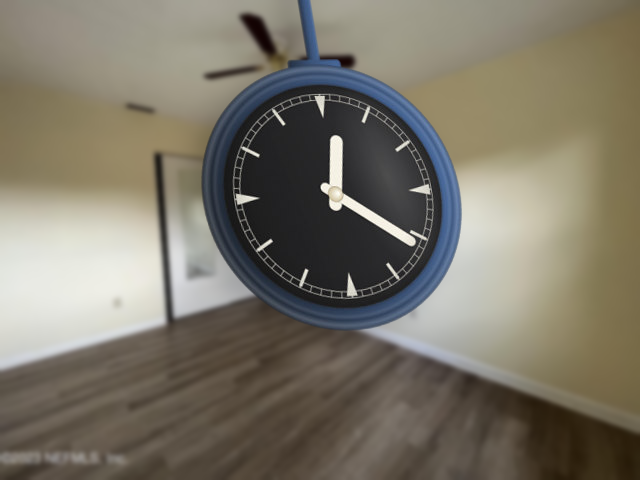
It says 12.21
